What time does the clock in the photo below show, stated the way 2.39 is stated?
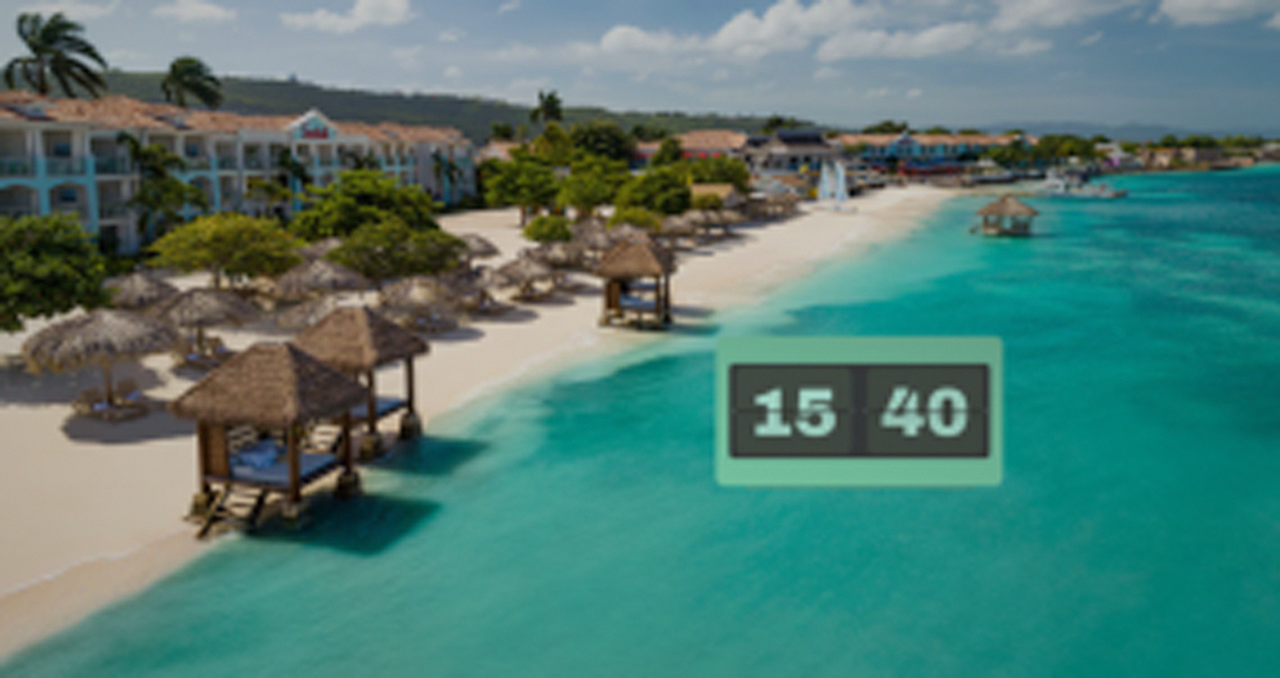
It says 15.40
